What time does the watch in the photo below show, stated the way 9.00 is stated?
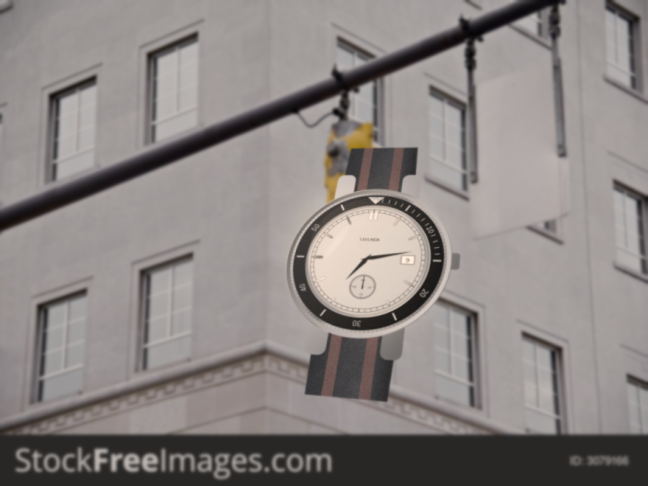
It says 7.13
